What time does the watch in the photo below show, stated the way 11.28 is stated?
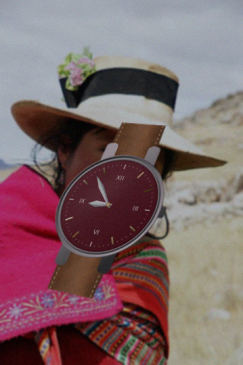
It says 8.53
